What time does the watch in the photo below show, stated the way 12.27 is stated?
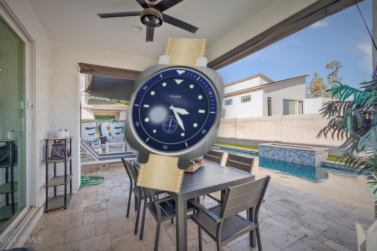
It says 3.24
